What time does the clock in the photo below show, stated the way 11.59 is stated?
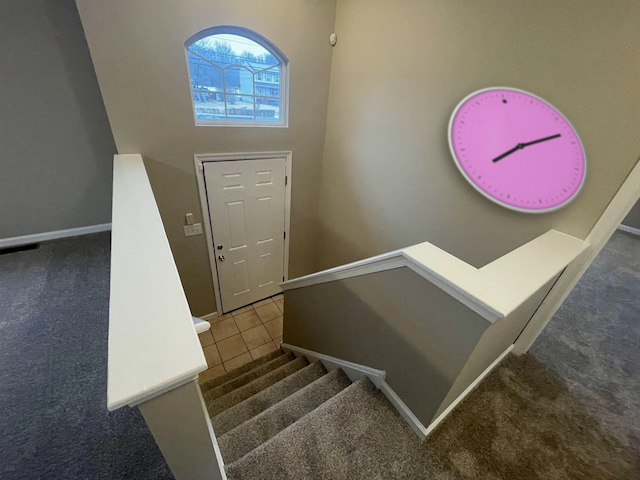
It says 8.13
